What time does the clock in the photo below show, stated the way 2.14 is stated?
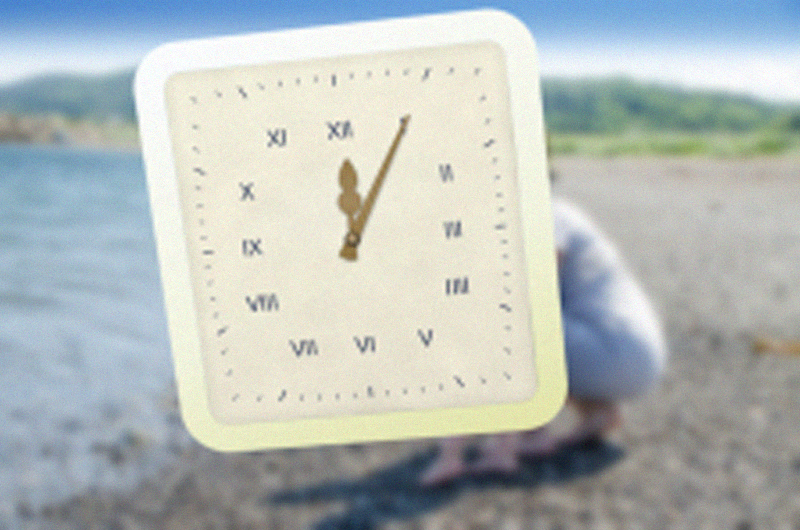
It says 12.05
